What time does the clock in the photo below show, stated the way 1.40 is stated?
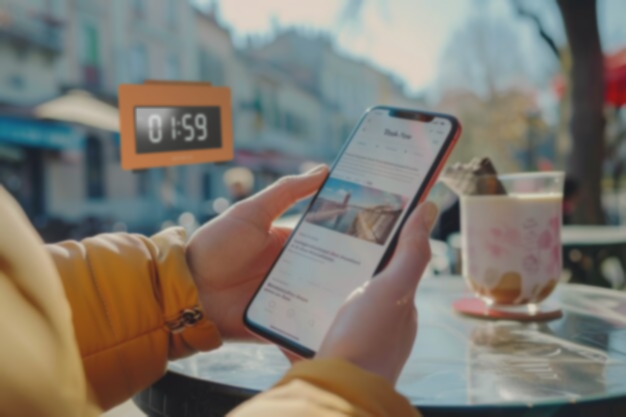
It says 1.59
